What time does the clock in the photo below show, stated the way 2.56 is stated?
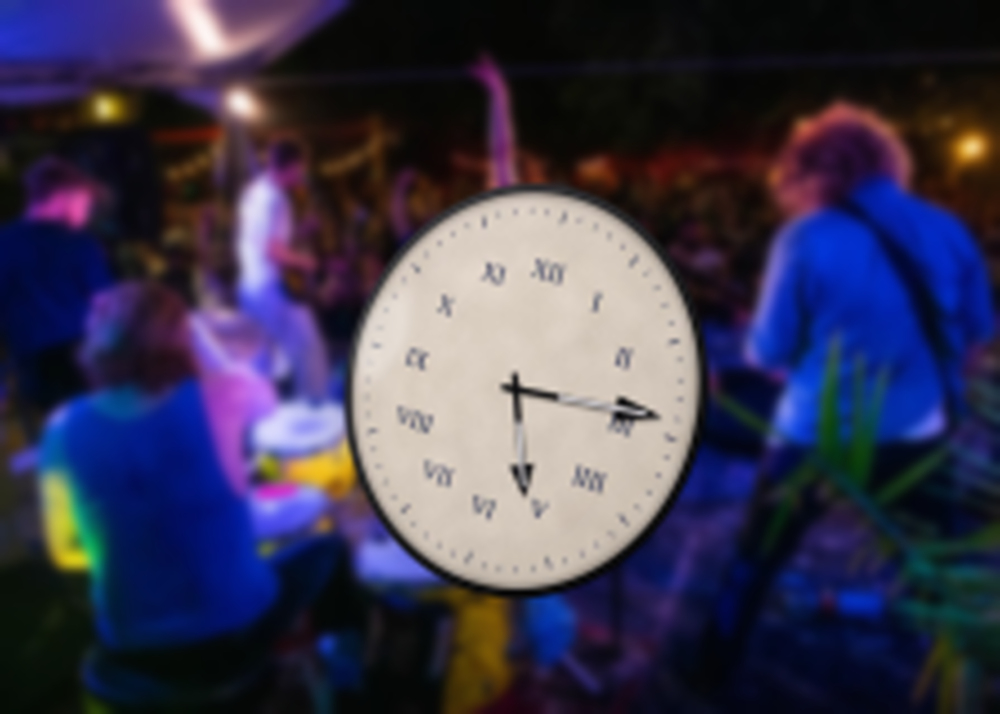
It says 5.14
